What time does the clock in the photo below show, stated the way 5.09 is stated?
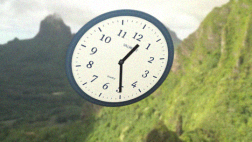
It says 12.25
